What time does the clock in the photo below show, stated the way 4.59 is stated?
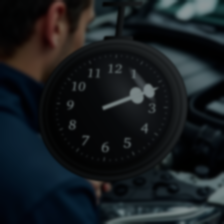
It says 2.11
